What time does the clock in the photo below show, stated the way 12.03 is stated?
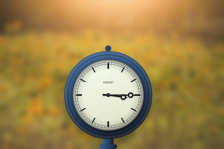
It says 3.15
